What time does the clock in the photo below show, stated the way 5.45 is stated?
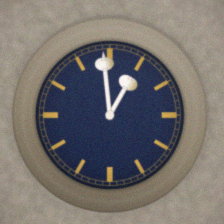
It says 12.59
